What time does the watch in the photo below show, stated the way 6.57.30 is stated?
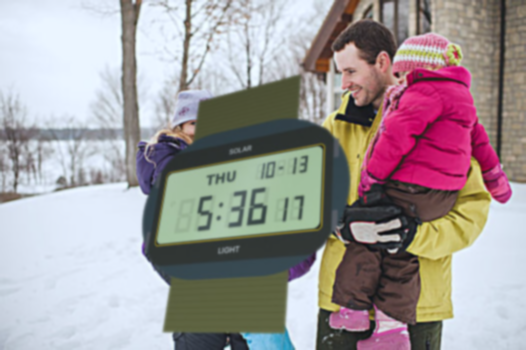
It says 5.36.17
